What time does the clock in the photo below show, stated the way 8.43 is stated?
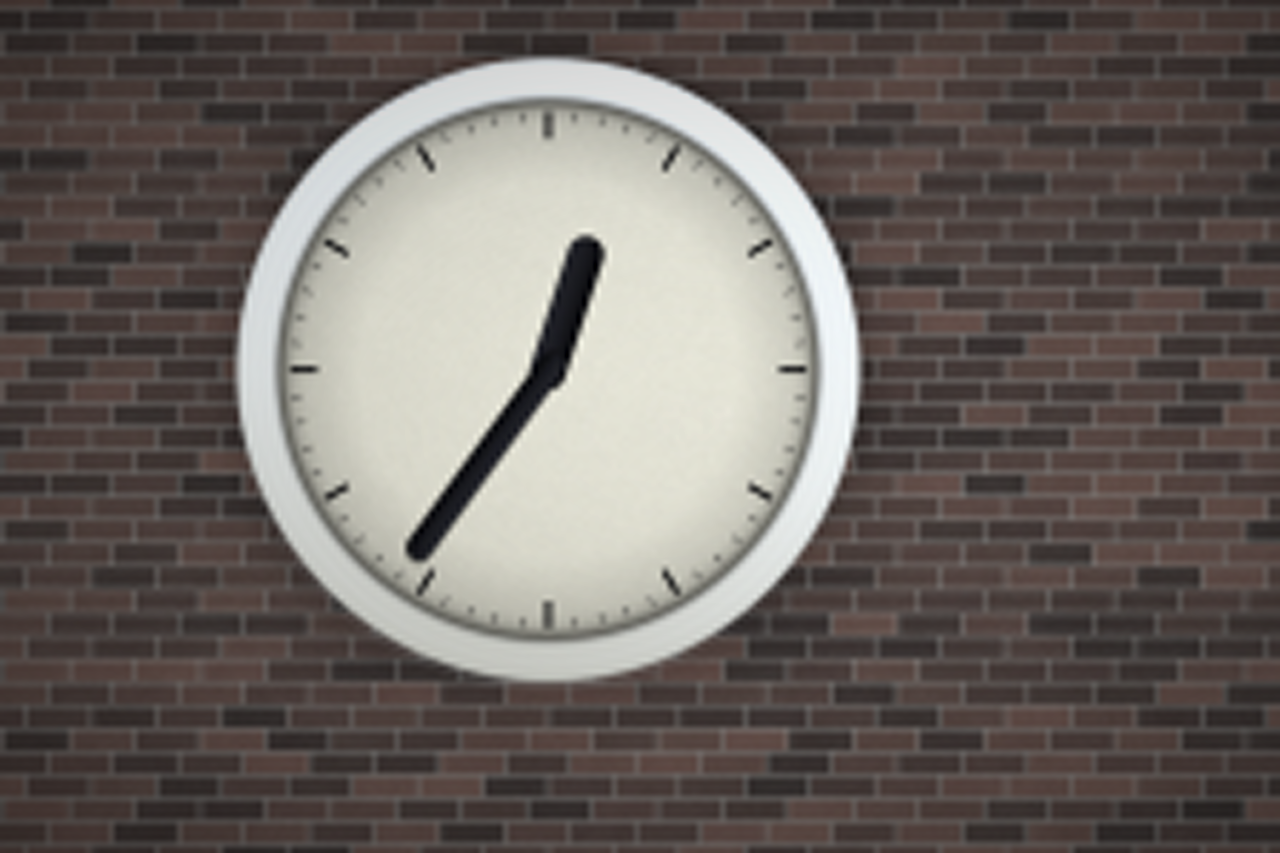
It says 12.36
